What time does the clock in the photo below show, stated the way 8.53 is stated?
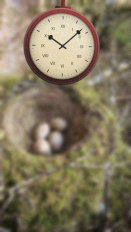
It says 10.08
